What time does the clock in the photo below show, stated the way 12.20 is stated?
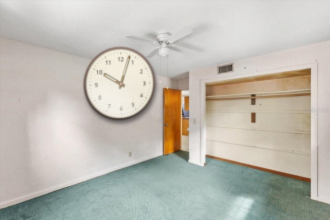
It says 10.03
